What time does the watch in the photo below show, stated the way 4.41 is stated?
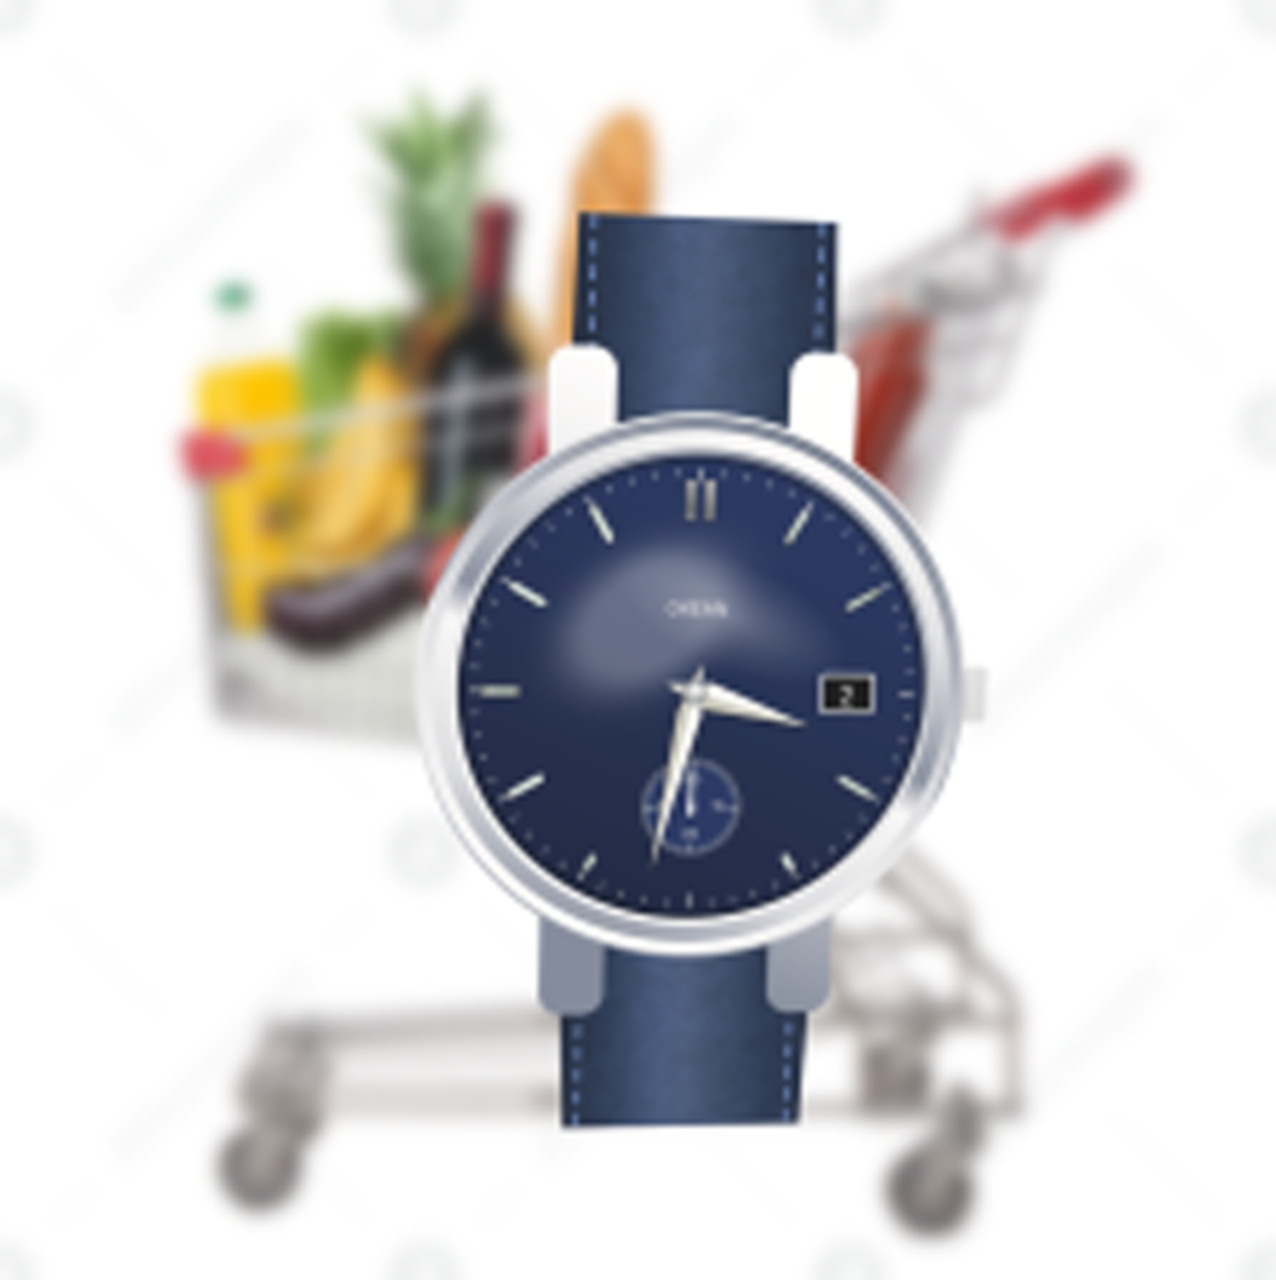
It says 3.32
